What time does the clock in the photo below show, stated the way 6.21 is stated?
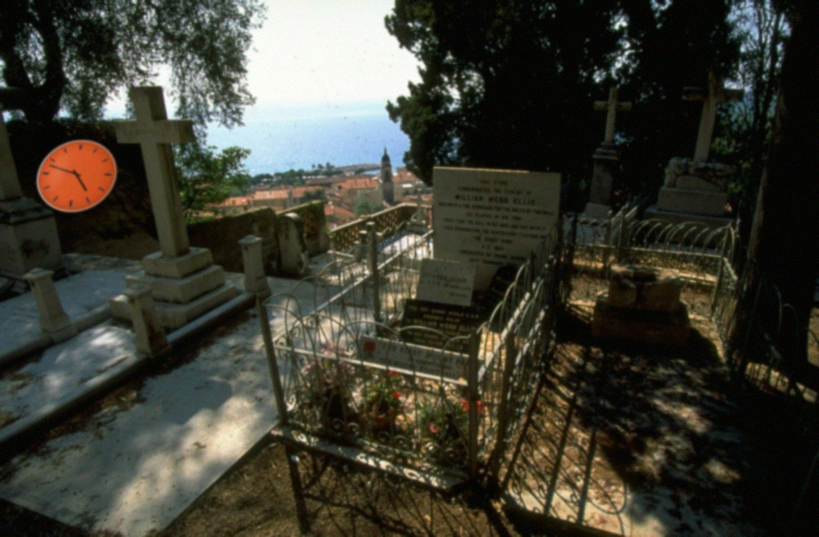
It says 4.48
